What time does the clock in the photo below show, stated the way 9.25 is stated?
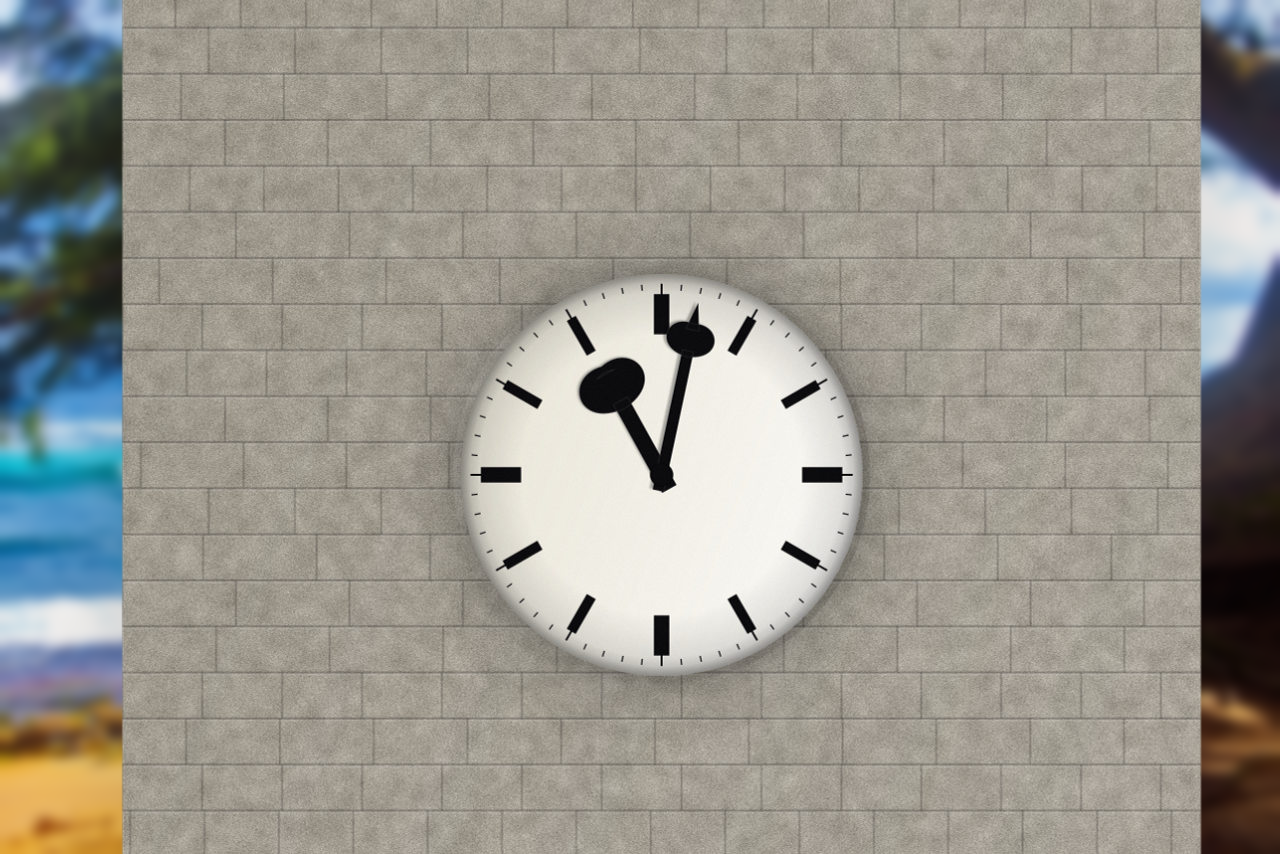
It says 11.02
